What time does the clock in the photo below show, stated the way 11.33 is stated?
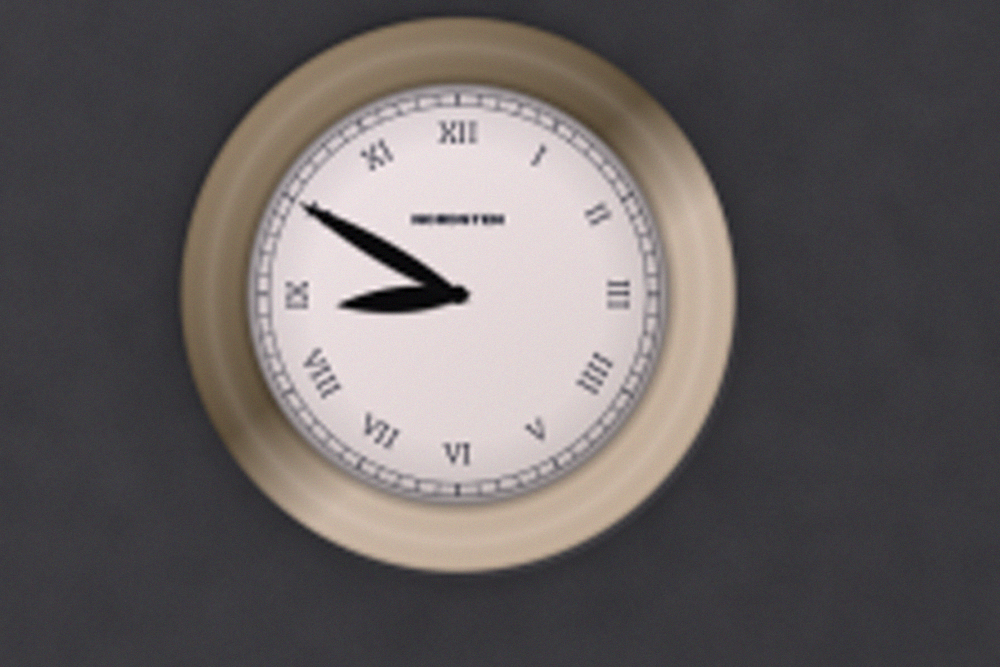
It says 8.50
